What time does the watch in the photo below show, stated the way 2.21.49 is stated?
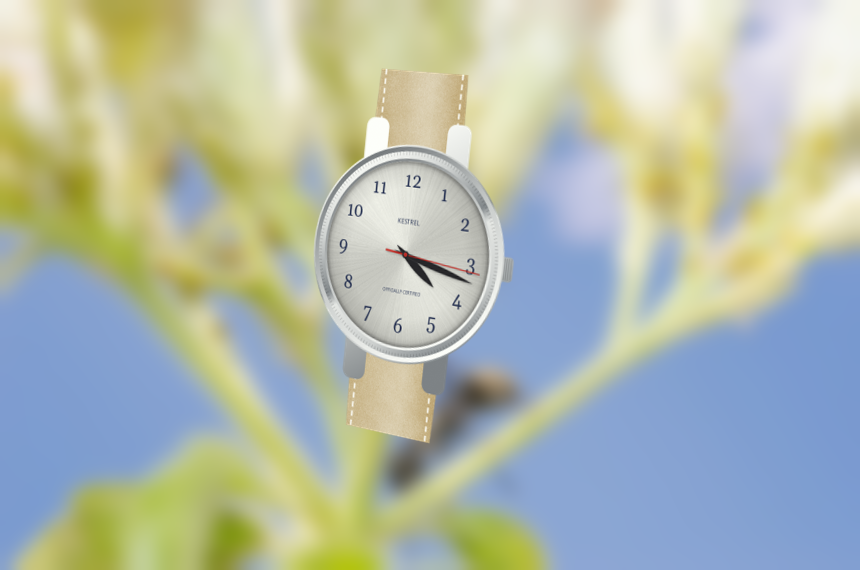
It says 4.17.16
